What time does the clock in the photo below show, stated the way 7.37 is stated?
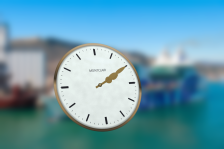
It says 2.10
